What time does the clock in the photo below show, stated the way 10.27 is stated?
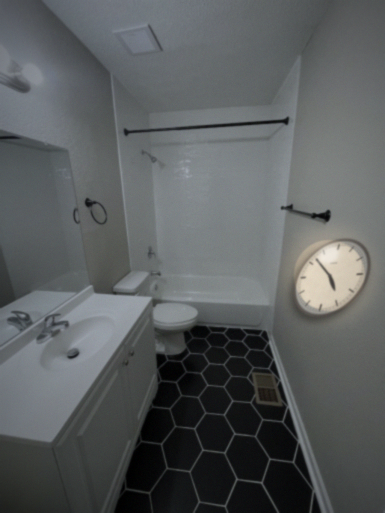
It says 4.52
